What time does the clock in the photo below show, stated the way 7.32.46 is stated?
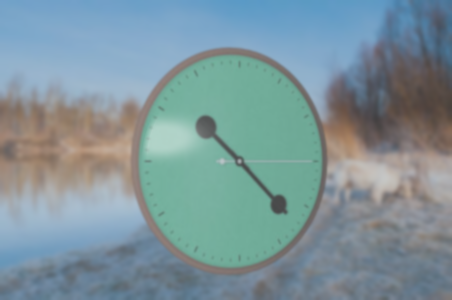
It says 10.22.15
